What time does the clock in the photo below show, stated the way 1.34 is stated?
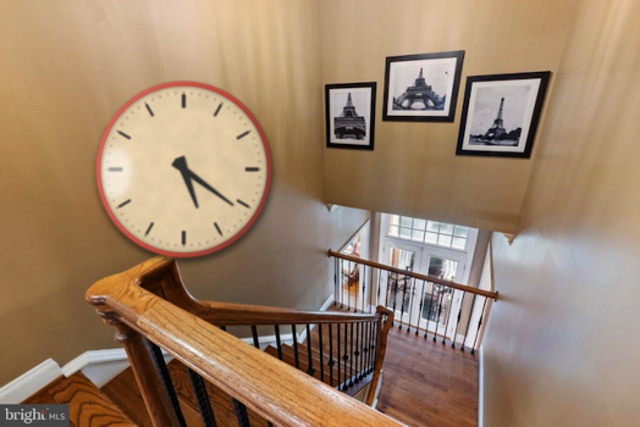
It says 5.21
